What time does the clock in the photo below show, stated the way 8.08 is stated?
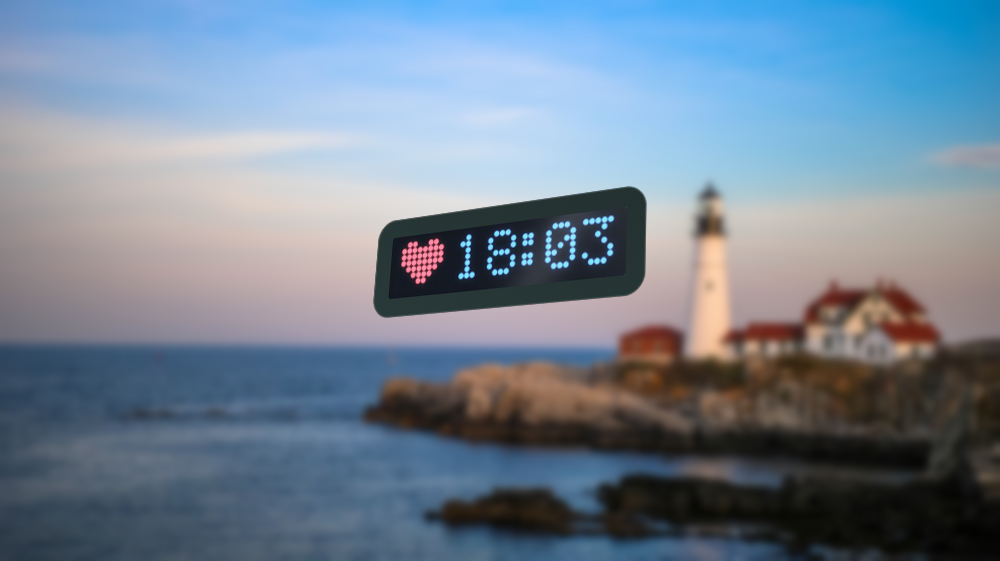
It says 18.03
